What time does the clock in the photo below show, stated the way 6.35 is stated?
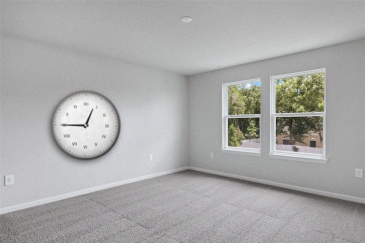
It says 12.45
